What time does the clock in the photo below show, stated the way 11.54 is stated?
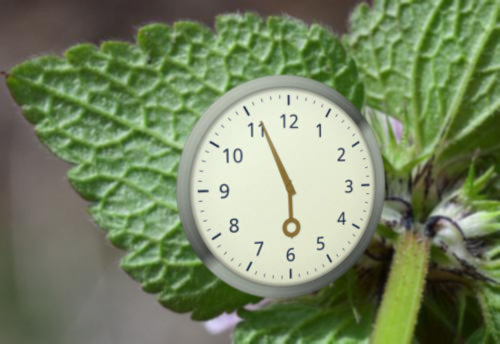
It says 5.56
